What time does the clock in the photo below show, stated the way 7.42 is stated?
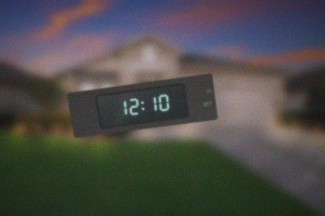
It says 12.10
